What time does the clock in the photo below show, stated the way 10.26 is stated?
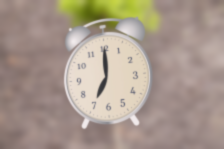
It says 7.00
